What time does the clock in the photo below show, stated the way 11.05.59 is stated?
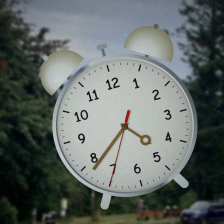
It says 4.38.35
